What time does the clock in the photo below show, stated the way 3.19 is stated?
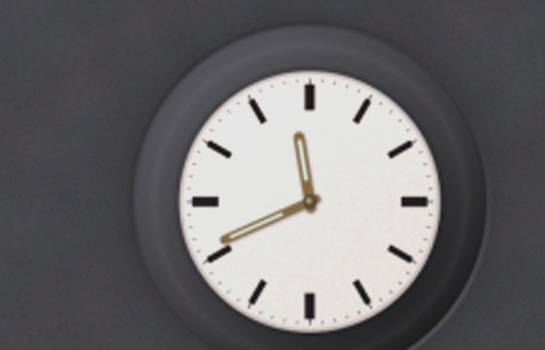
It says 11.41
